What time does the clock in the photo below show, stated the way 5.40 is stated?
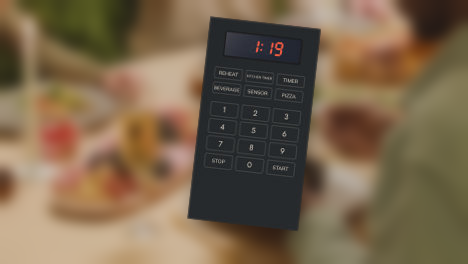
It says 1.19
